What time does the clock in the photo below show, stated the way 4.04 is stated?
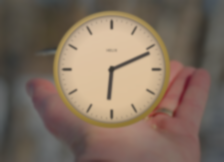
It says 6.11
